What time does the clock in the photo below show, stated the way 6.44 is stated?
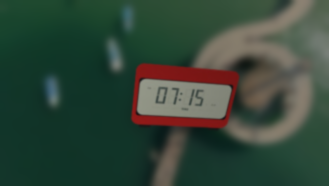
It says 7.15
